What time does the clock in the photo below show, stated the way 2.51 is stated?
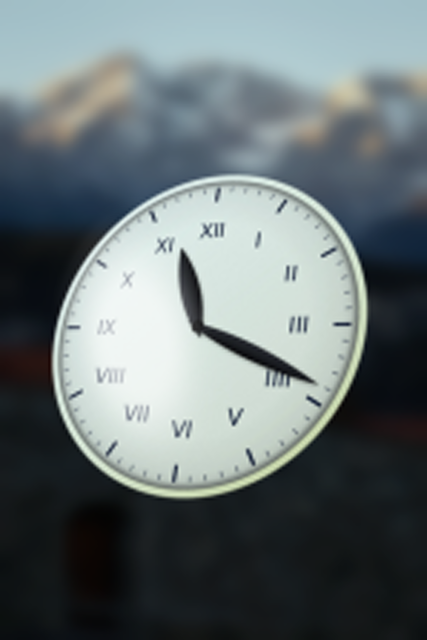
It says 11.19
